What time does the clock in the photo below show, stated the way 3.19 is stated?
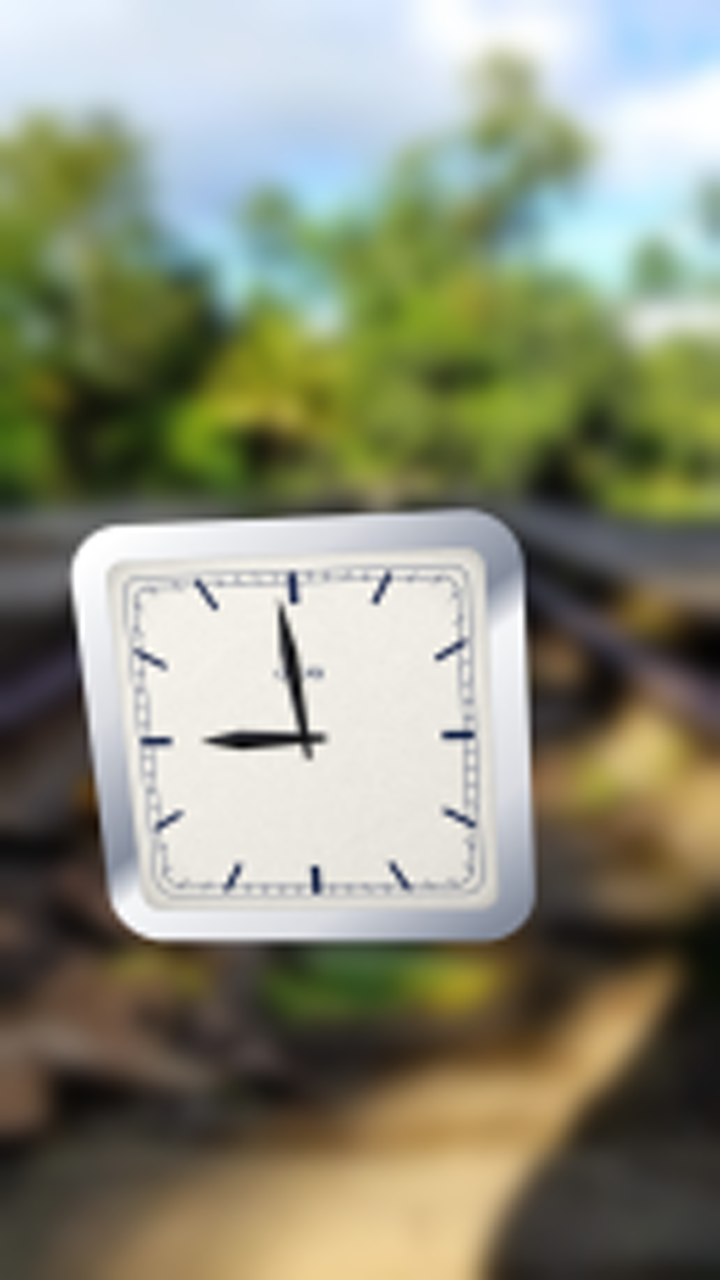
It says 8.59
